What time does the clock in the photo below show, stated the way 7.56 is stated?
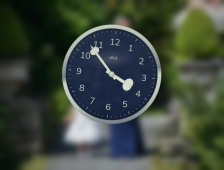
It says 3.53
